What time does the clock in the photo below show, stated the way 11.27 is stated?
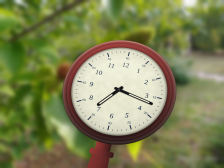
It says 7.17
